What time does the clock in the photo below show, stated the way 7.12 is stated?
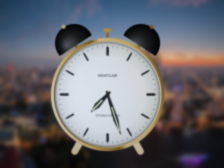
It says 7.27
